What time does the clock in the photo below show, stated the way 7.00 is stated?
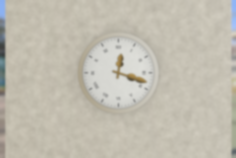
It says 12.18
